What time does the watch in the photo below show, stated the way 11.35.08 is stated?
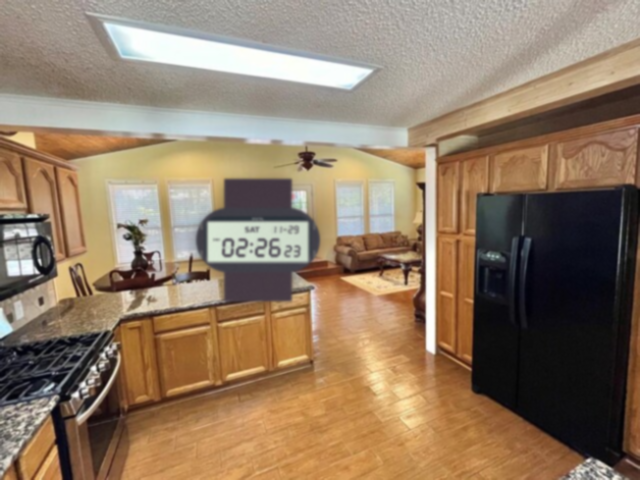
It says 2.26.23
